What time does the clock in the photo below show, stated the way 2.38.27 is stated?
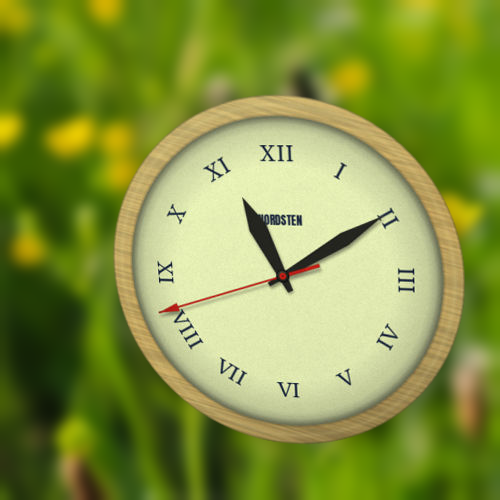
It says 11.09.42
